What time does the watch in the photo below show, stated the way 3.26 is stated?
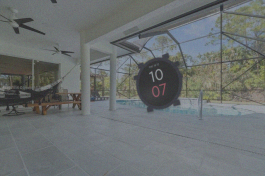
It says 10.07
